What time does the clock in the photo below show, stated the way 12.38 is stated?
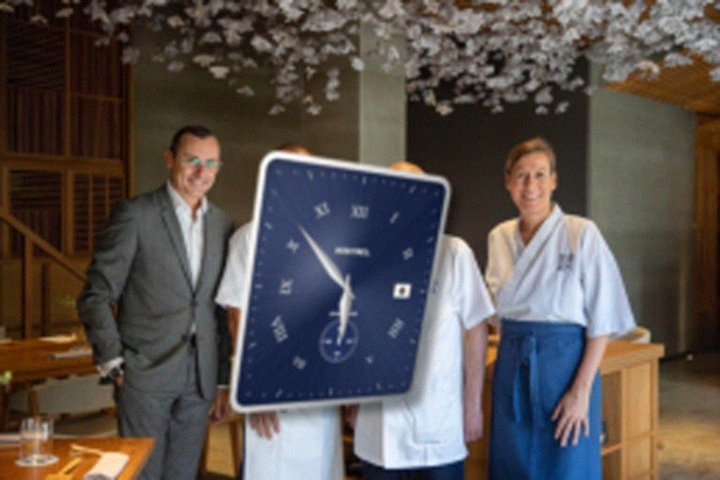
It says 5.52
